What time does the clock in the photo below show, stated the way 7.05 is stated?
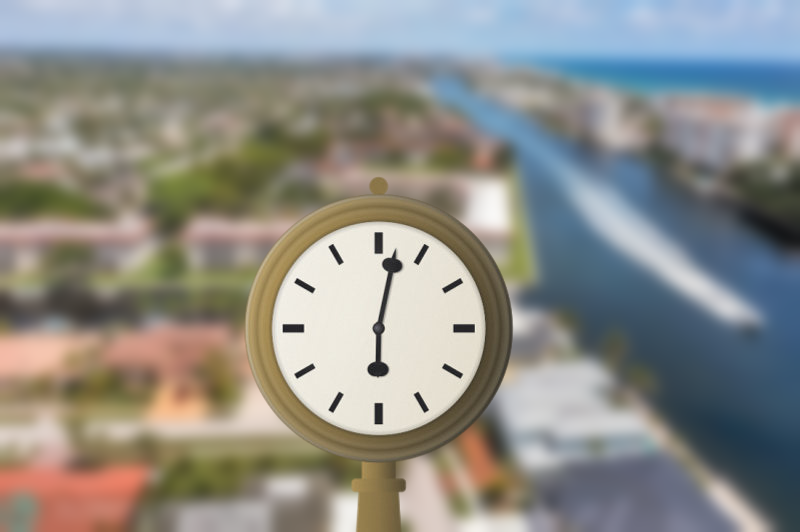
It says 6.02
